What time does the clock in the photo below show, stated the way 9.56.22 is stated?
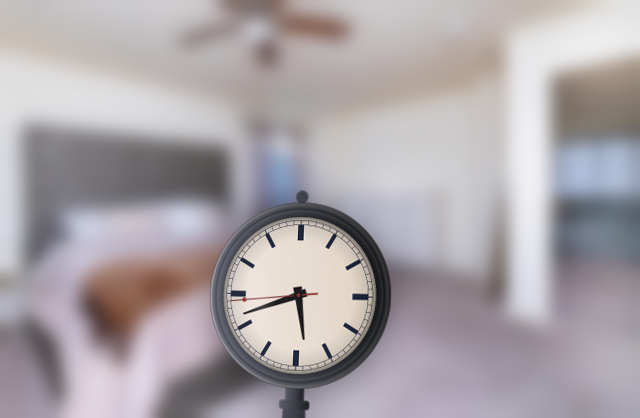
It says 5.41.44
